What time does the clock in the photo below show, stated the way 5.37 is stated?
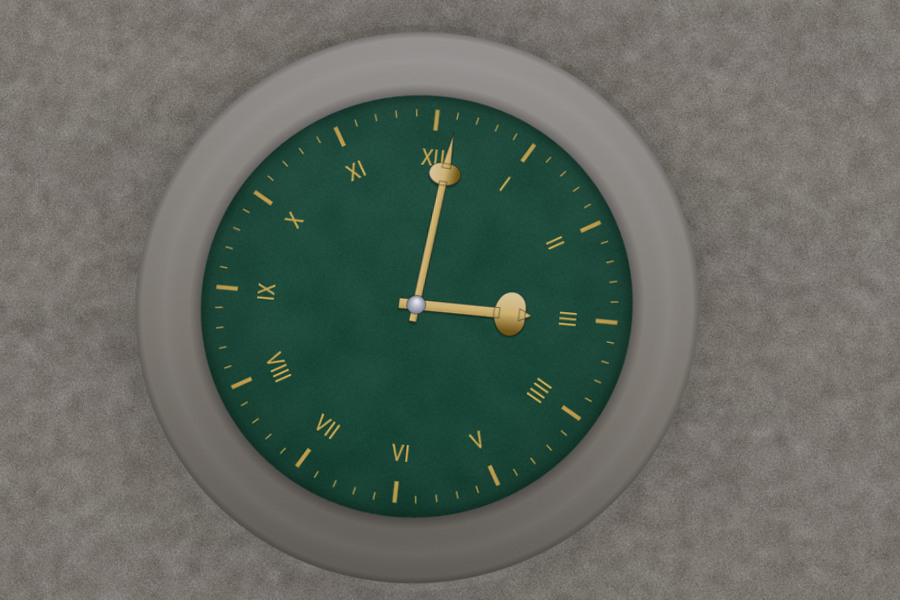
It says 3.01
